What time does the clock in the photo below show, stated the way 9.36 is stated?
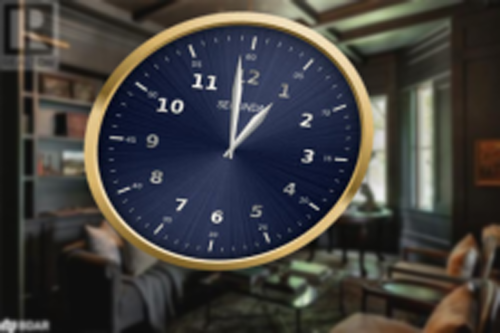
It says 12.59
